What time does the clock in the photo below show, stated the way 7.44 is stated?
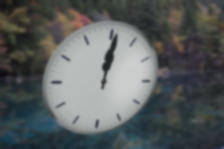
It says 12.01
